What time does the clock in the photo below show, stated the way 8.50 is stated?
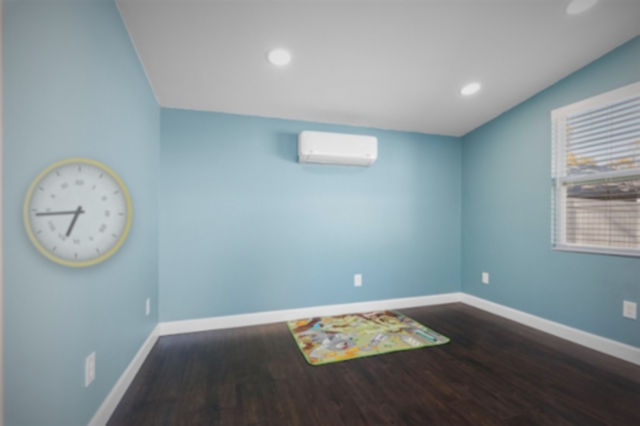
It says 6.44
